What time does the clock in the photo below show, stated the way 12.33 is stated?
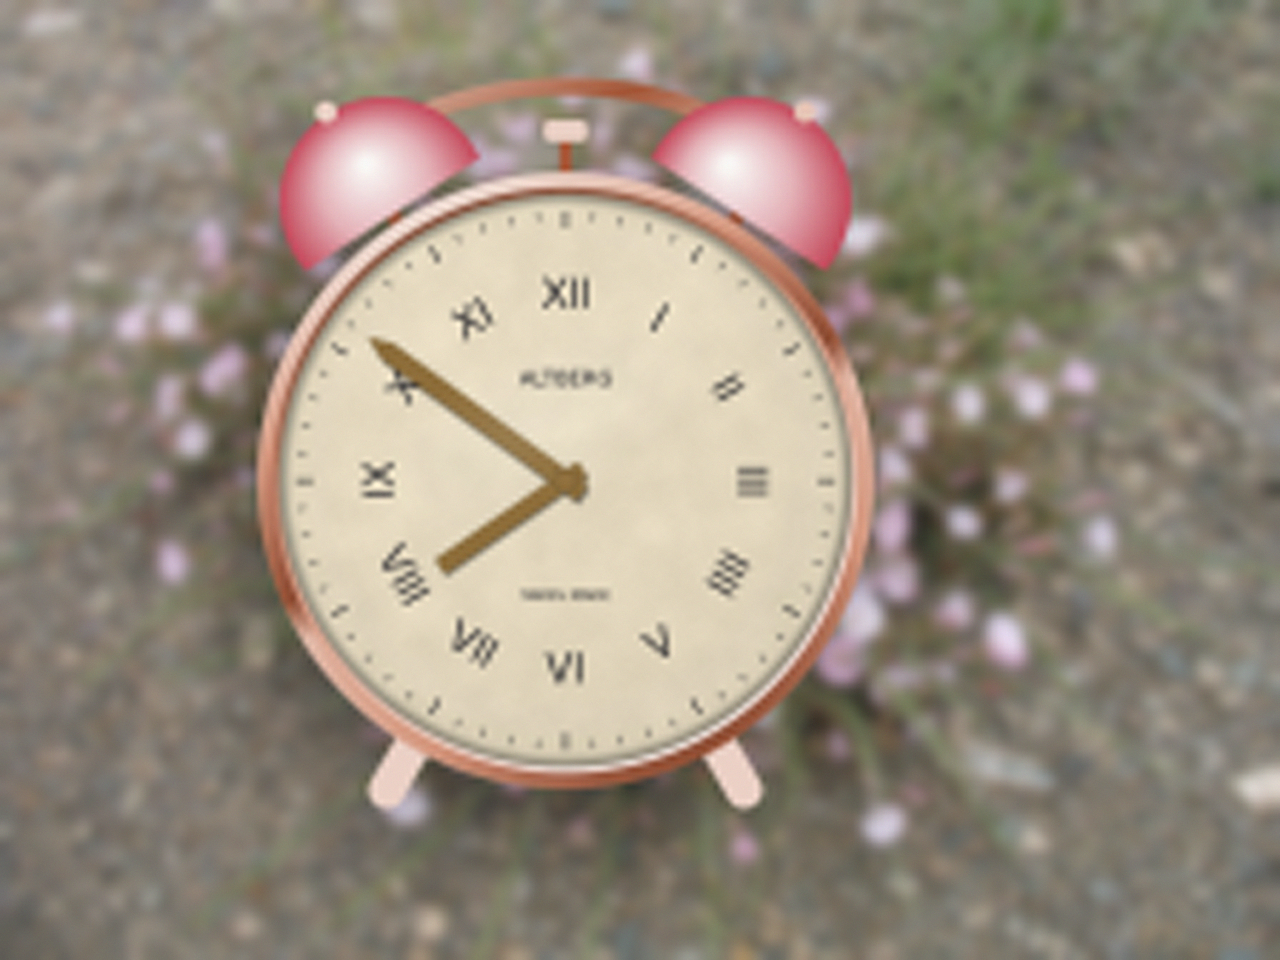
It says 7.51
